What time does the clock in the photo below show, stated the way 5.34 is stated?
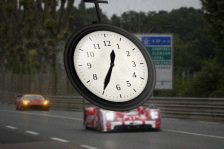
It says 12.35
